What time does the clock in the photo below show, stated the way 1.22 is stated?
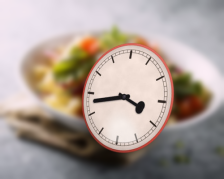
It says 3.43
